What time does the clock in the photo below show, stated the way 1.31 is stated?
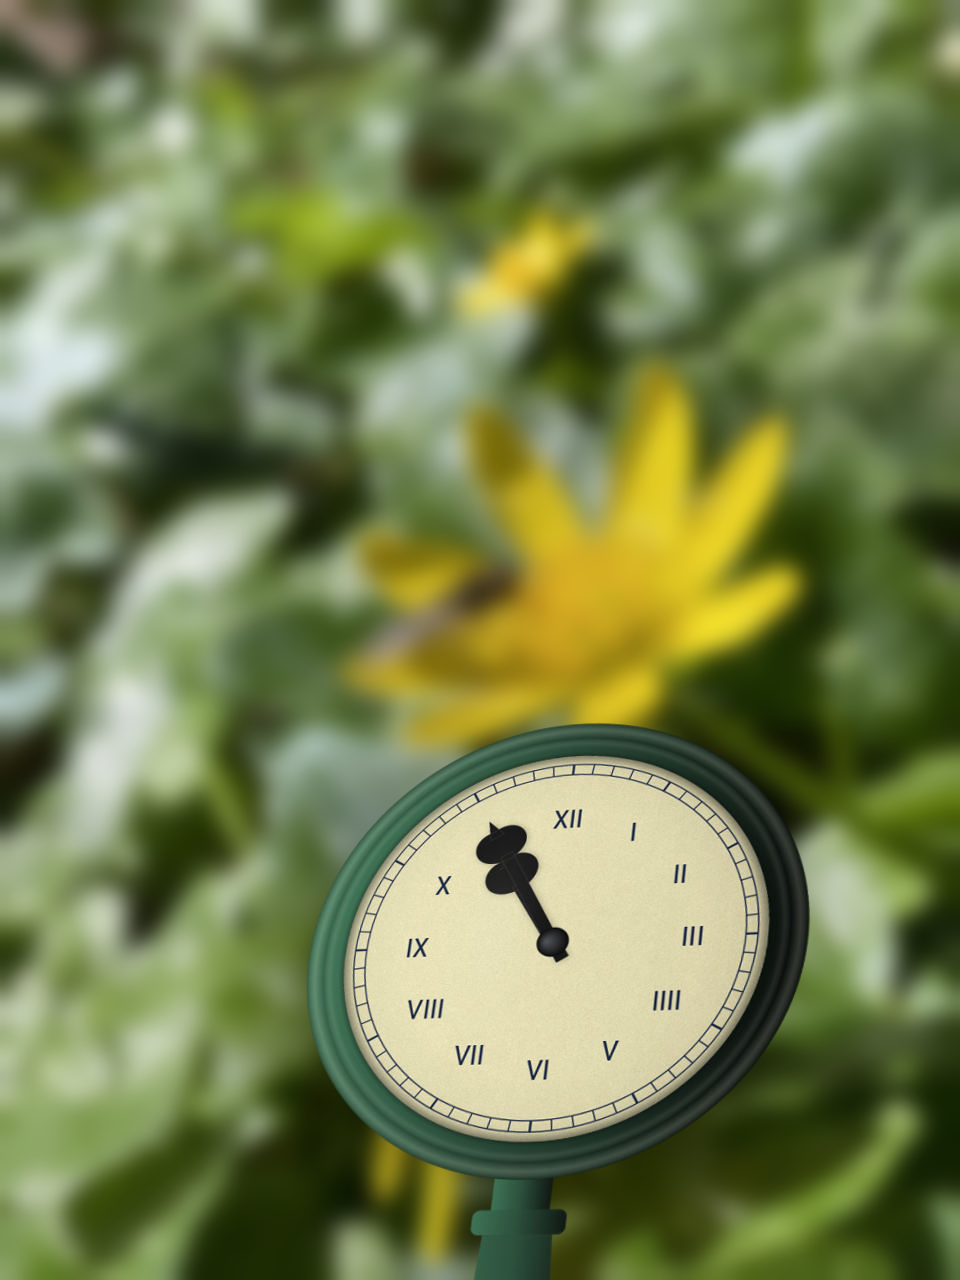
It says 10.55
